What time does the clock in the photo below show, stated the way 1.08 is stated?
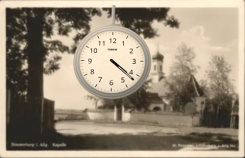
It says 4.22
